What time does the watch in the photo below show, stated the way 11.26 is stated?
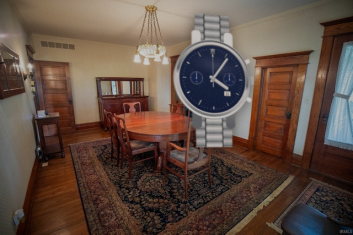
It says 4.06
